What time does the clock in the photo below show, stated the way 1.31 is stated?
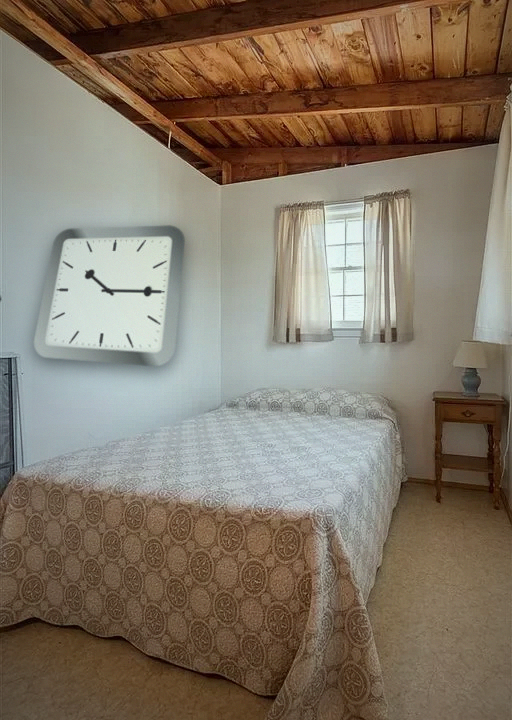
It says 10.15
